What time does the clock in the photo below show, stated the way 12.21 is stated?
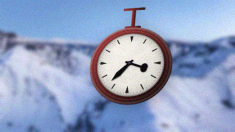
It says 3.37
